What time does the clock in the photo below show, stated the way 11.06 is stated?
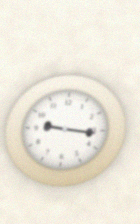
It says 9.16
